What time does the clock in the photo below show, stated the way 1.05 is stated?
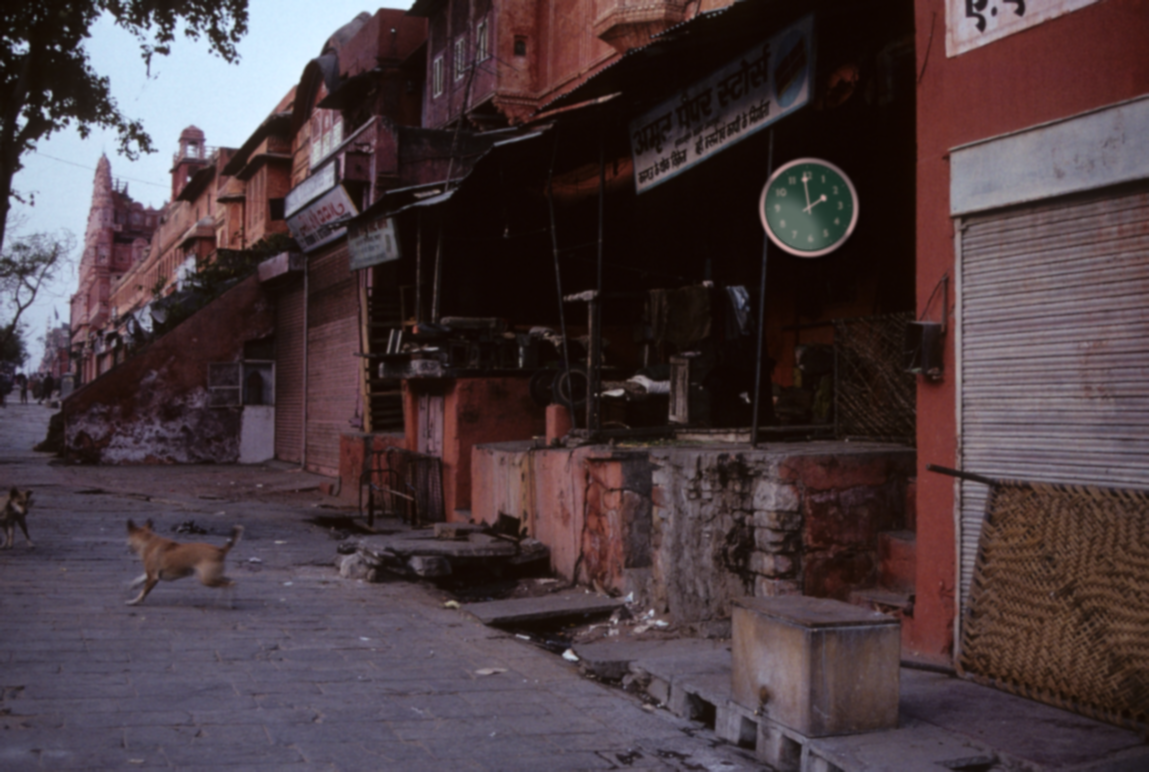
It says 1.59
